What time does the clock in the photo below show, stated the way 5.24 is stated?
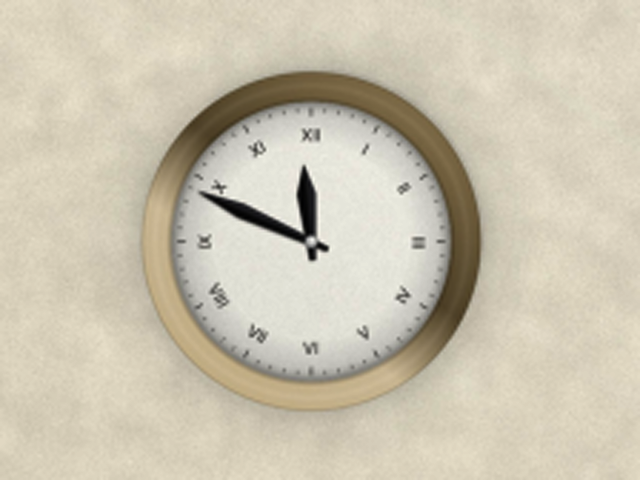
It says 11.49
